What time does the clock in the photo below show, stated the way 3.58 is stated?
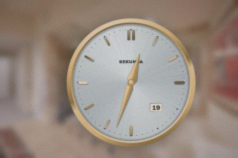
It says 12.33
